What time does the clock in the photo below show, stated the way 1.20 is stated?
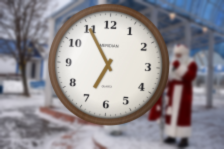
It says 6.55
